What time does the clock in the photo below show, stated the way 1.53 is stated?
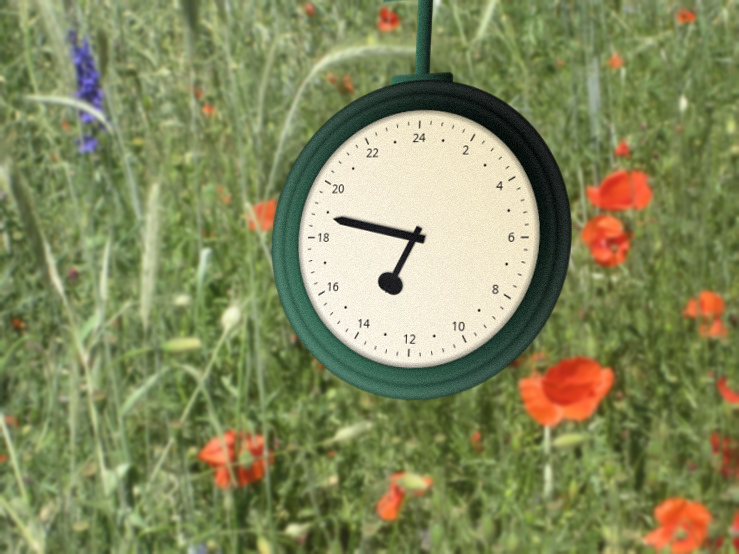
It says 13.47
